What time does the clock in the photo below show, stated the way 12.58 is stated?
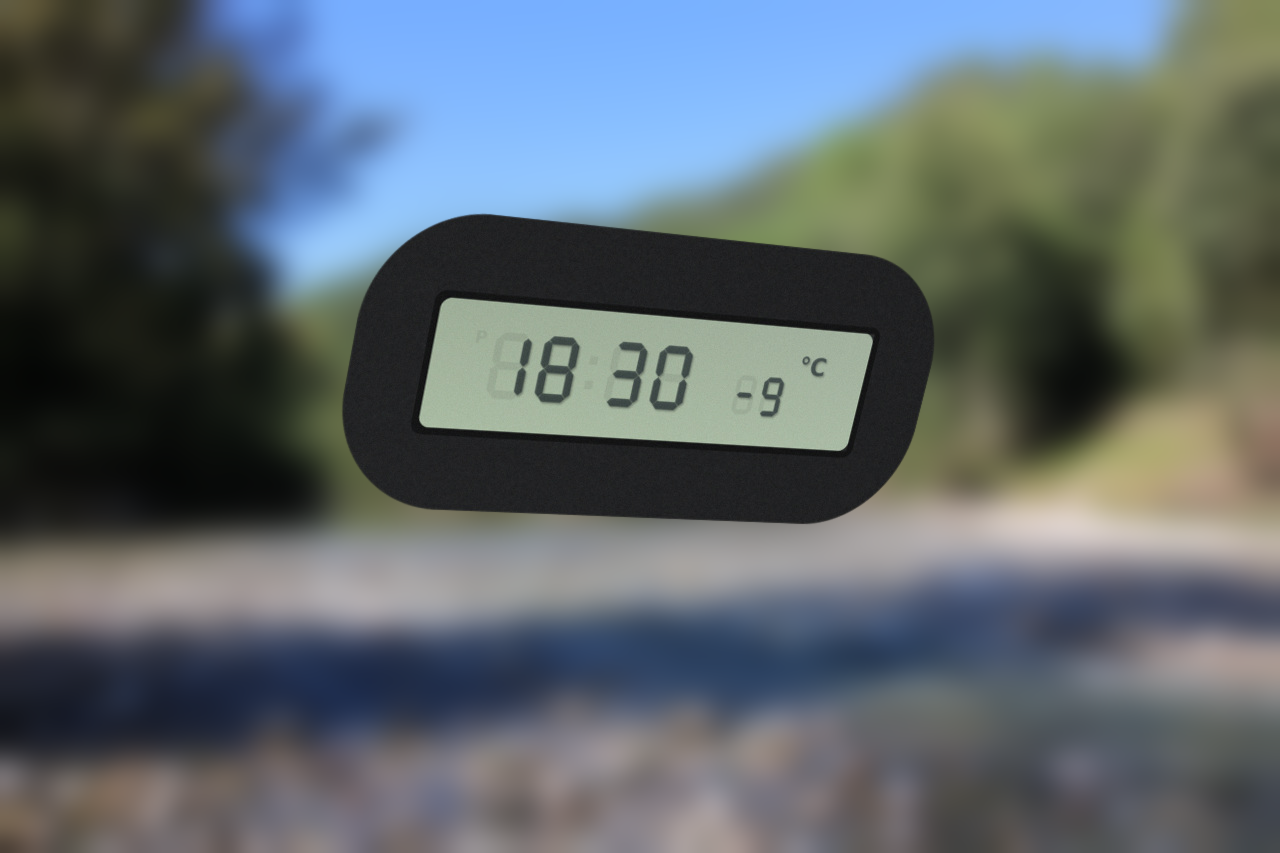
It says 18.30
